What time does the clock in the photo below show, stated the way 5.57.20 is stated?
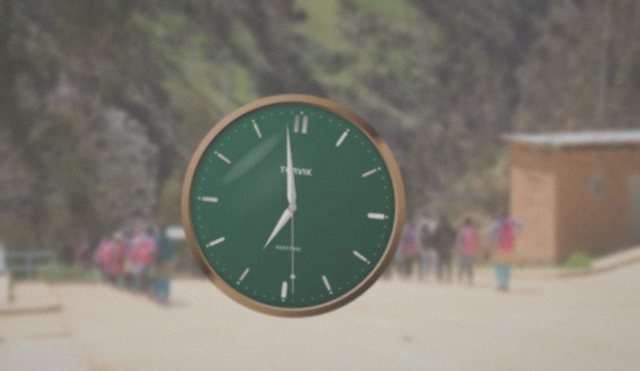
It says 6.58.29
